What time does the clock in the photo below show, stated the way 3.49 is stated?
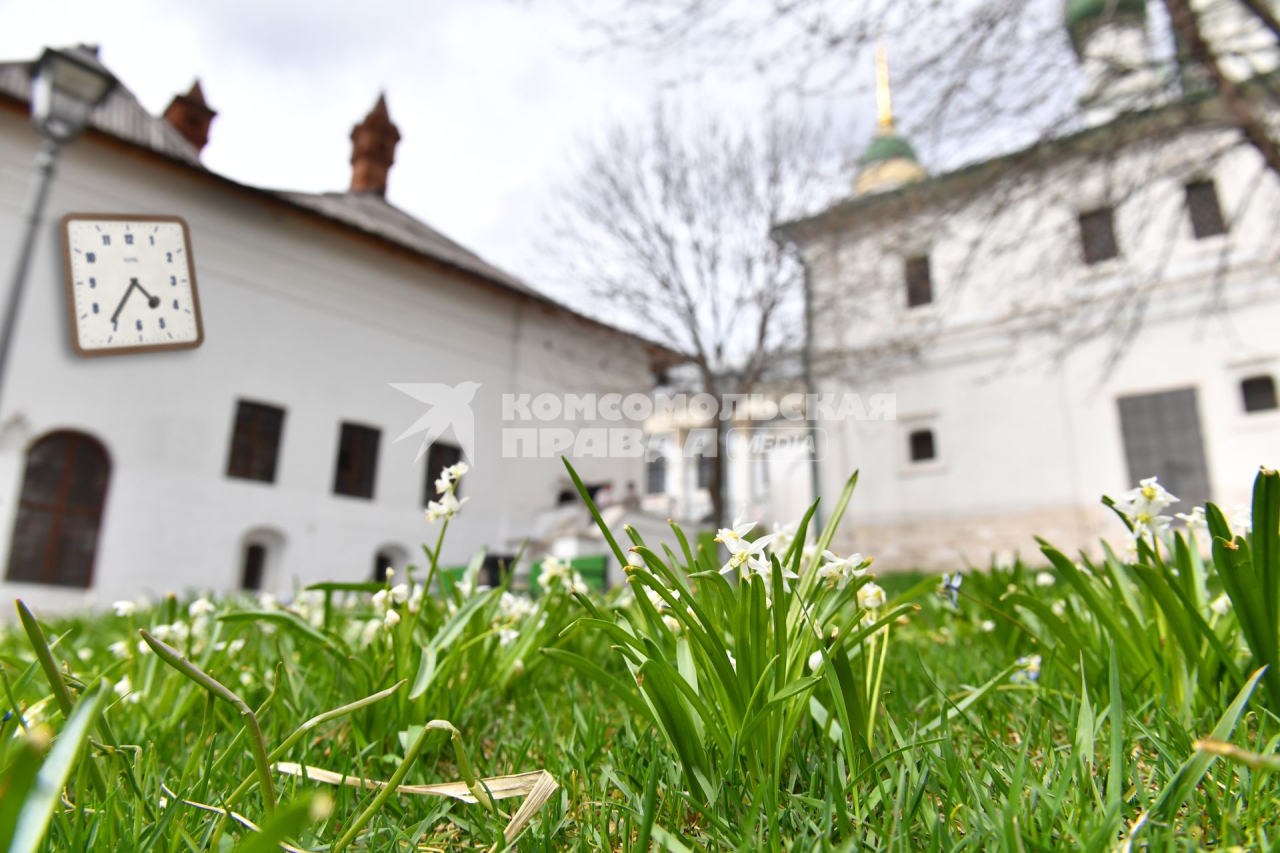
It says 4.36
